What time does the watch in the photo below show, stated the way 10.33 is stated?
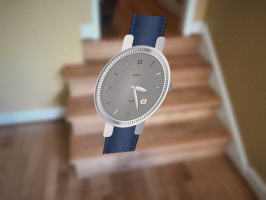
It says 3.26
